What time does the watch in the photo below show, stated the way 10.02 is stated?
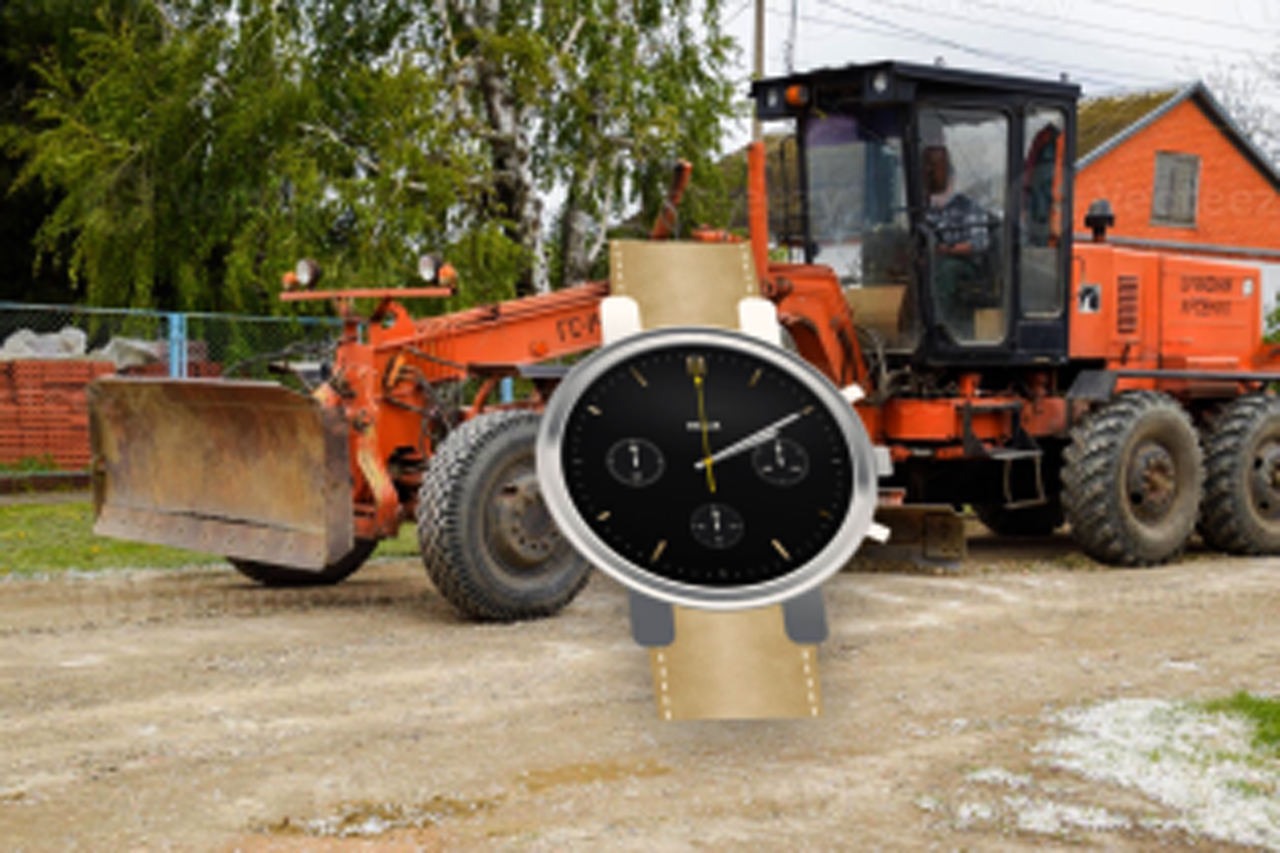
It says 2.10
